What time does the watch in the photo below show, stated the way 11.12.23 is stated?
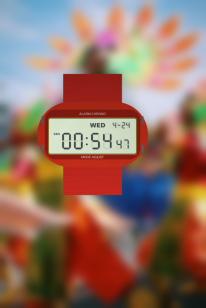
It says 0.54.47
